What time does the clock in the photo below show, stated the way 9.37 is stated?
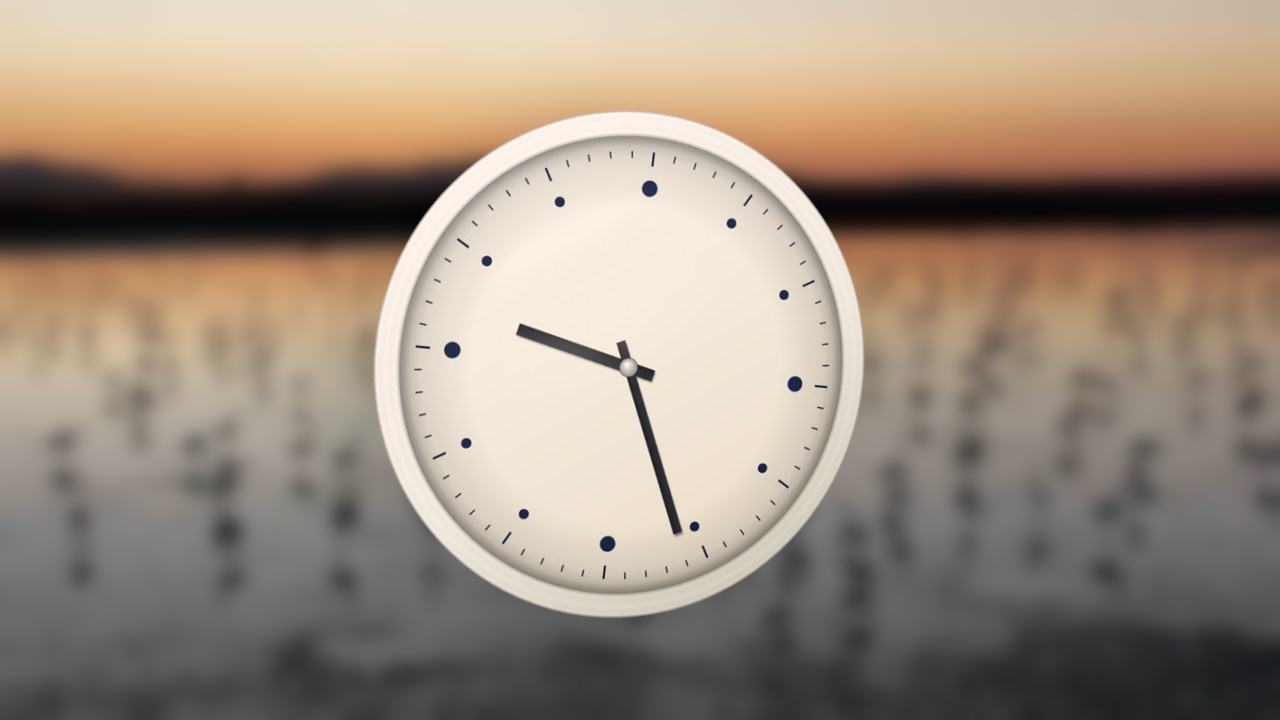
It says 9.26
